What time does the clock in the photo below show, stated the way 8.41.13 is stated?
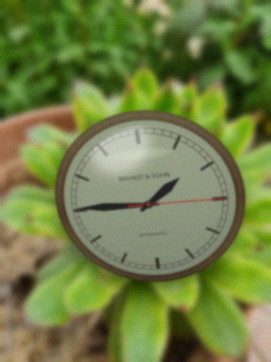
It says 1.45.15
